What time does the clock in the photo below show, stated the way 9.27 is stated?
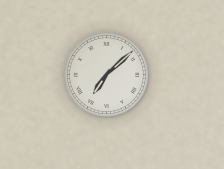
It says 7.08
